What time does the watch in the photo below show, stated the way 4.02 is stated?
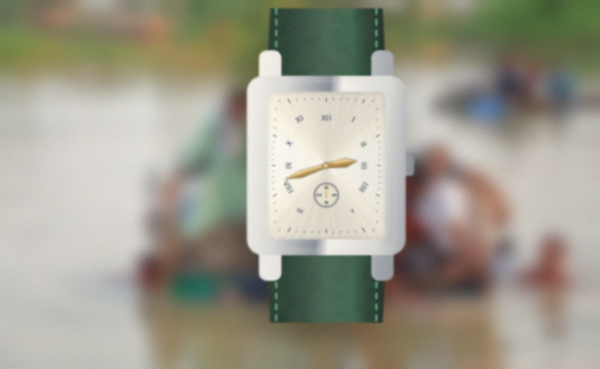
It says 2.42
